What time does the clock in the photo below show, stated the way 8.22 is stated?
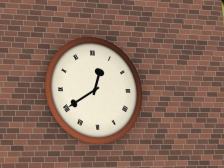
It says 12.40
